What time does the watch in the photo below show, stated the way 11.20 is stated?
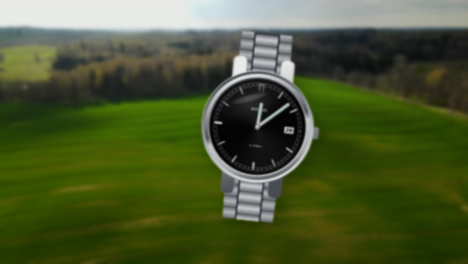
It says 12.08
